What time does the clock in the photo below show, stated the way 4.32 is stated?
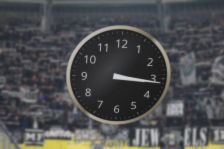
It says 3.16
